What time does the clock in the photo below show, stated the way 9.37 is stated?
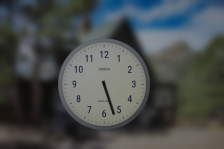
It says 5.27
